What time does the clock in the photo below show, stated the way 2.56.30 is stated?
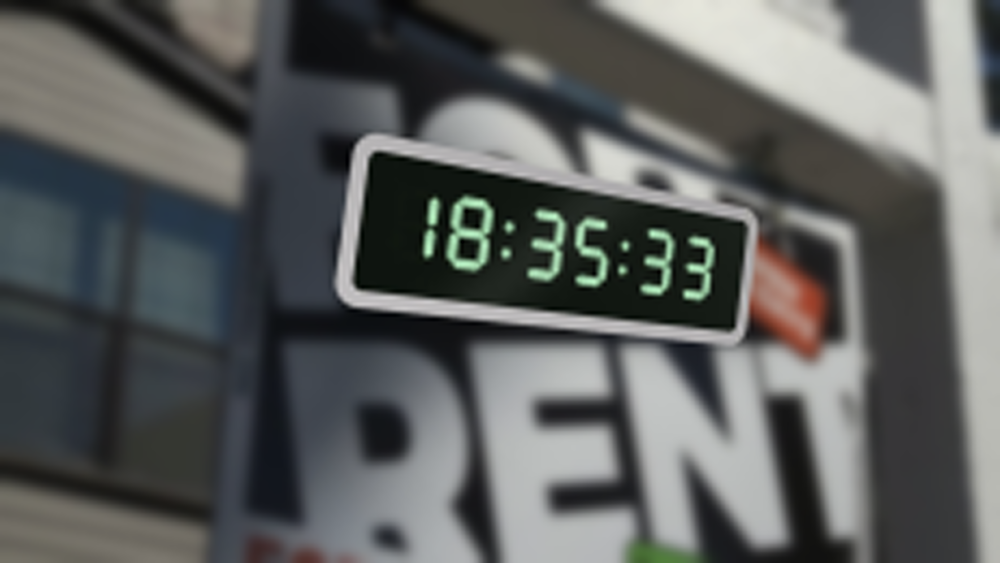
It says 18.35.33
